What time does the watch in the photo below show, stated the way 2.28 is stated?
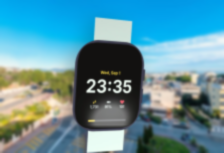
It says 23.35
